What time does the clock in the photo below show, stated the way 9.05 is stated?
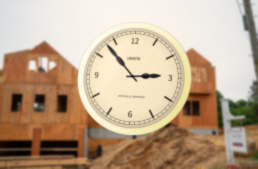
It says 2.53
